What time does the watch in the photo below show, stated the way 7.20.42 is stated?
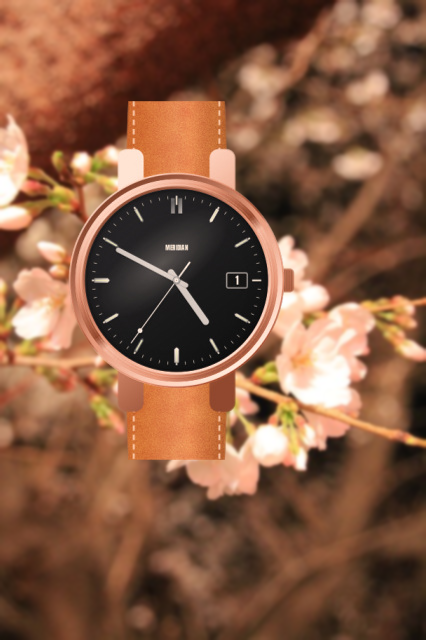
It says 4.49.36
